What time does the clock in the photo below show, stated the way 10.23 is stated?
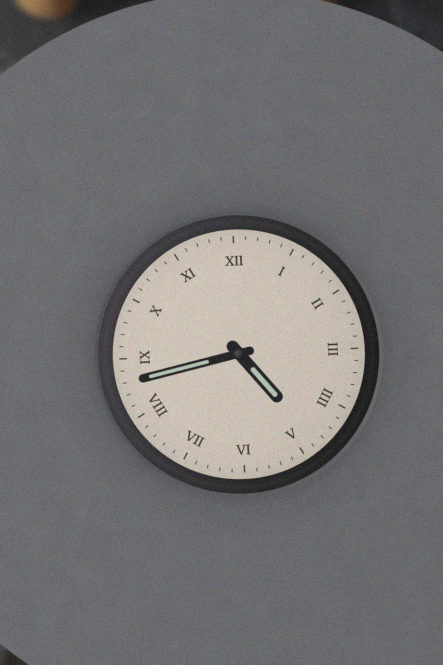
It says 4.43
